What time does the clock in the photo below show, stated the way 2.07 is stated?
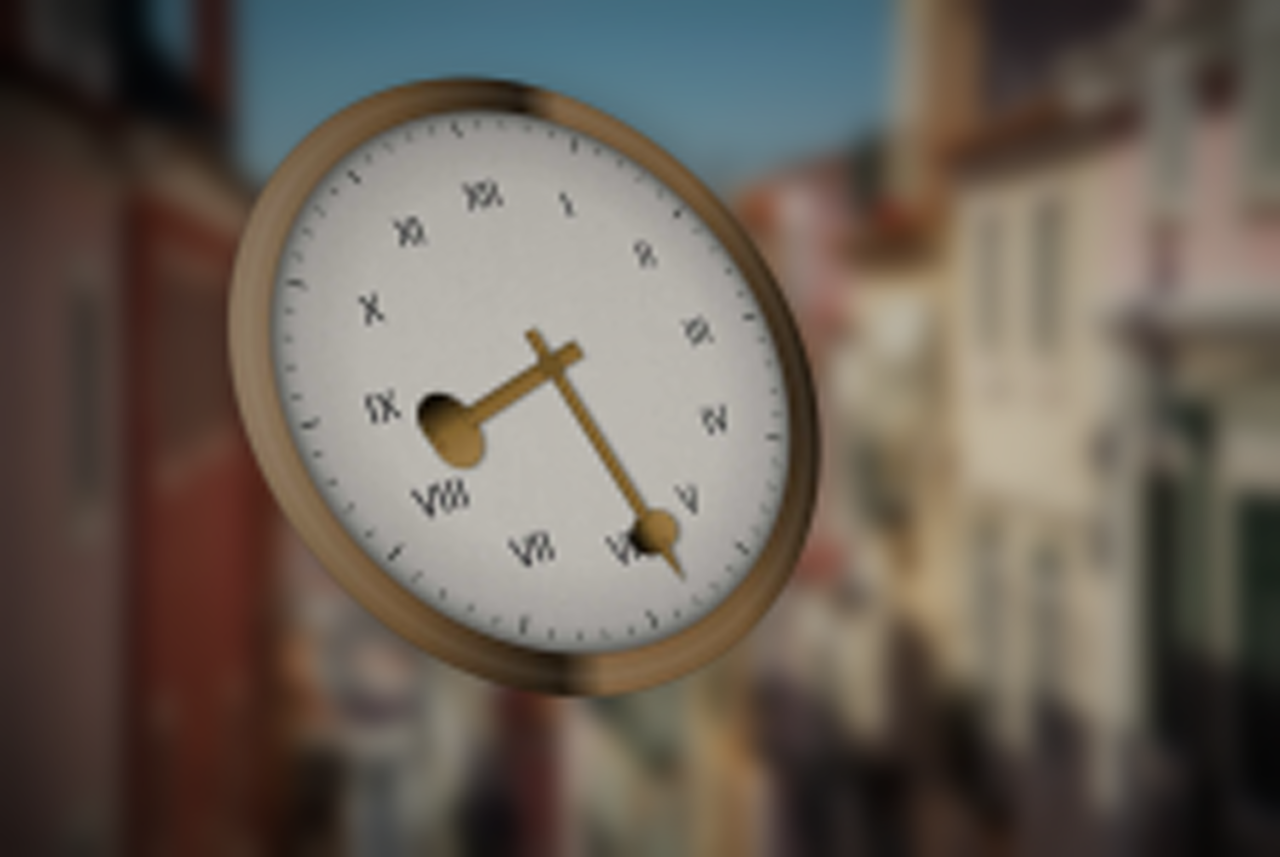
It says 8.28
